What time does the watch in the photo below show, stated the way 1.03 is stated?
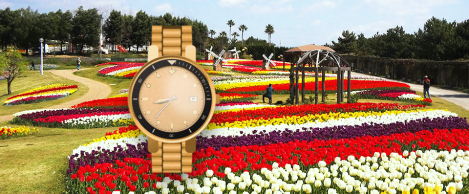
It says 8.37
